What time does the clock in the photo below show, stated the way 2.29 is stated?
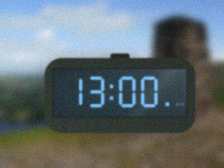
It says 13.00
